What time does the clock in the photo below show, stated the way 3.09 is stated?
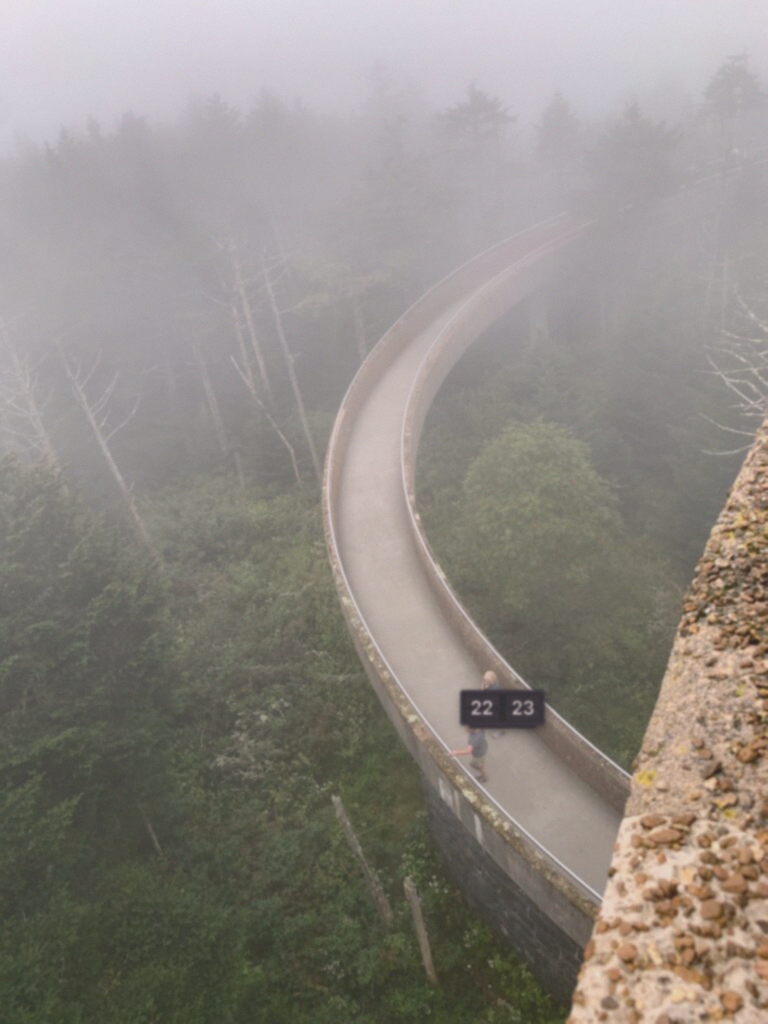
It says 22.23
